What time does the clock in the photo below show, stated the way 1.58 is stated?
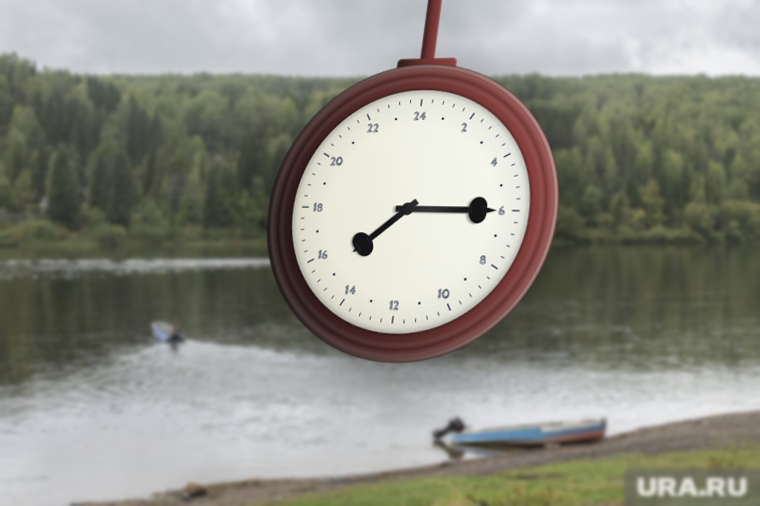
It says 15.15
